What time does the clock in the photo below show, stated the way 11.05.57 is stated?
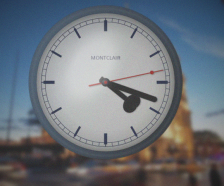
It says 4.18.13
